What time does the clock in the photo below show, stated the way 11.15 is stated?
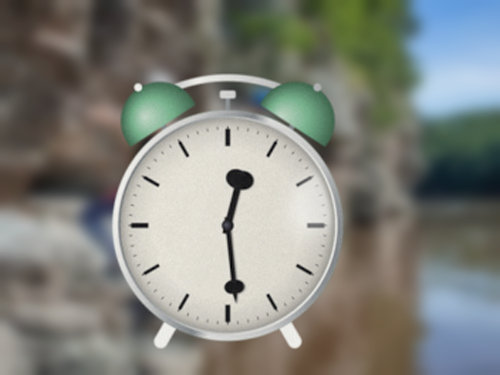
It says 12.29
